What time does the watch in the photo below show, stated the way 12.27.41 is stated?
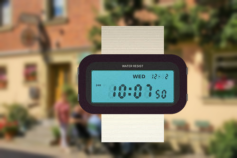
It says 10.07.50
